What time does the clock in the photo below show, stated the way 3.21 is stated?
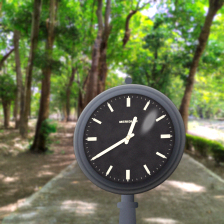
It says 12.40
